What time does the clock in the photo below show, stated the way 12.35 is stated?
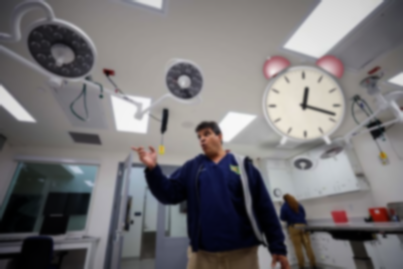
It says 12.18
